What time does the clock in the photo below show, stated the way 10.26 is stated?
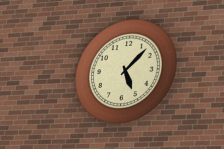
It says 5.07
